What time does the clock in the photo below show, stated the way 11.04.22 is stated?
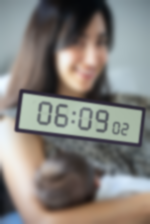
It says 6.09.02
